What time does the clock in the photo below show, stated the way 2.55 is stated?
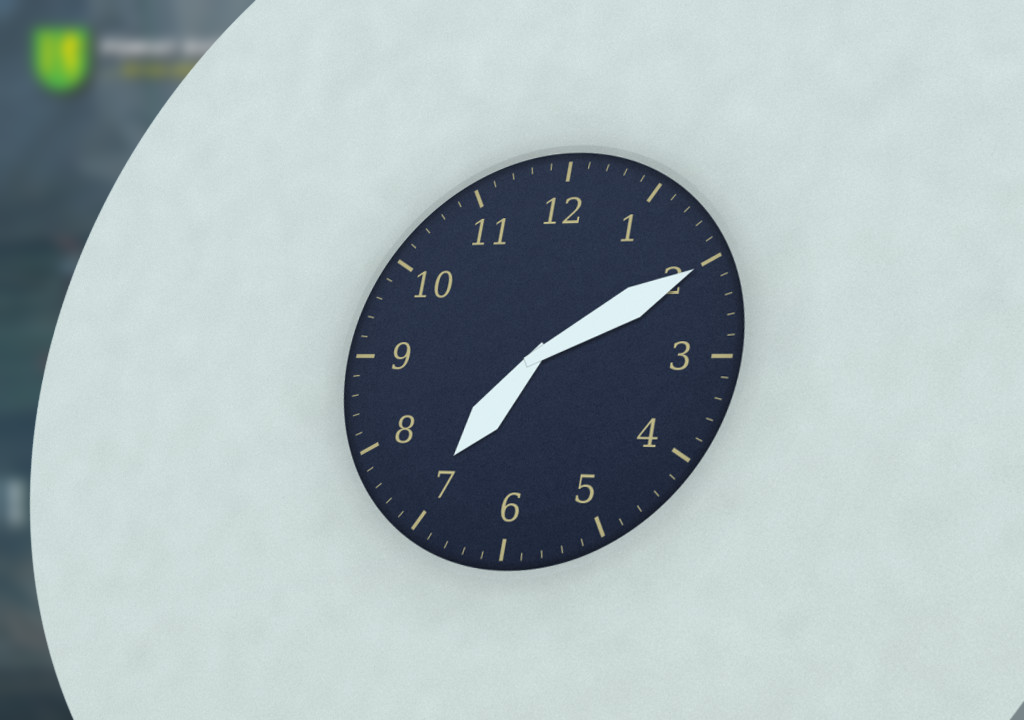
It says 7.10
